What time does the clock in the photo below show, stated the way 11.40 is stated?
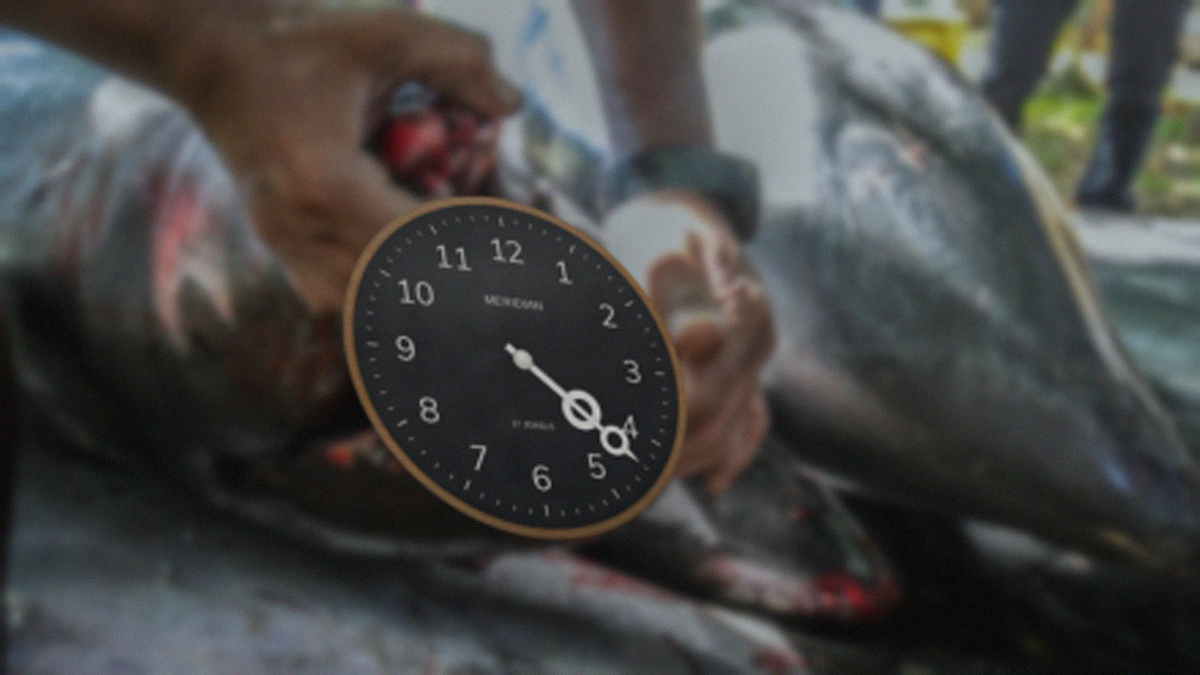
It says 4.22
